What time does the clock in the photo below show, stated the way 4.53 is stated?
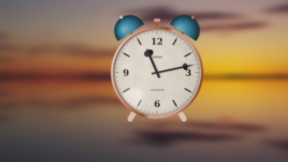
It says 11.13
